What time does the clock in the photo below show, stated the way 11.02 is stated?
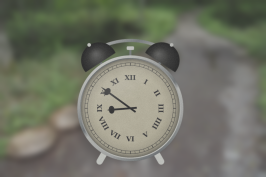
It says 8.51
